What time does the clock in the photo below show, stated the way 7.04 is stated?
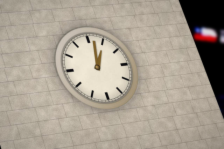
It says 1.02
